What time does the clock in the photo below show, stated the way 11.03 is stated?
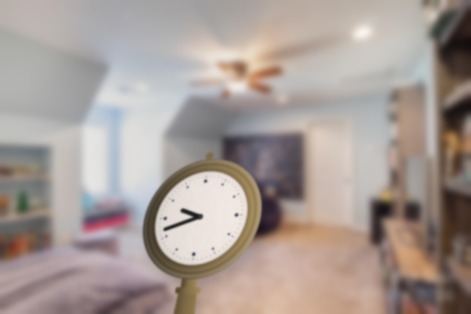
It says 9.42
